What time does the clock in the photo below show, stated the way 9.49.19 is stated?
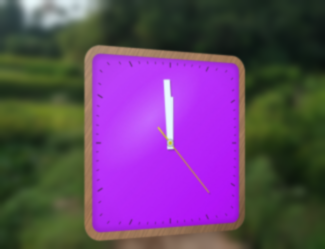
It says 11.59.23
